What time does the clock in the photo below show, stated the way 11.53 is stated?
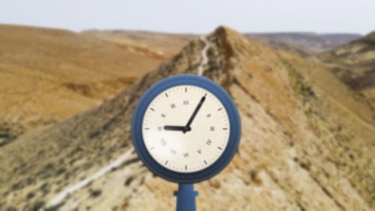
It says 9.05
